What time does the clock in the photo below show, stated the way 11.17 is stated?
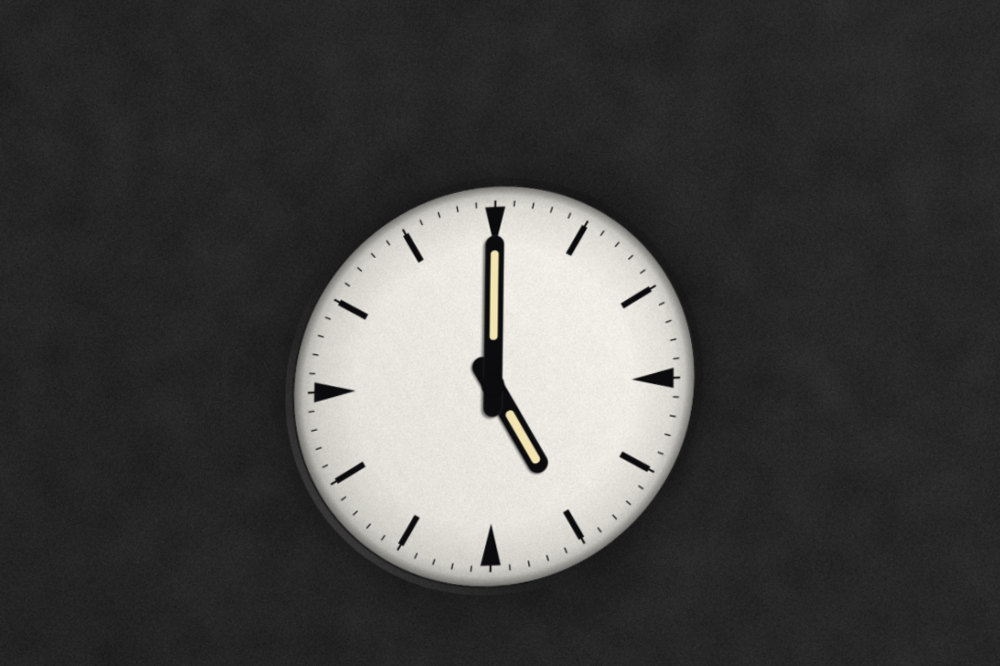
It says 5.00
